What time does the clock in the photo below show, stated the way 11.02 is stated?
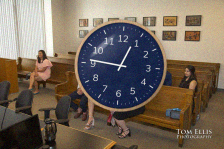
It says 12.46
